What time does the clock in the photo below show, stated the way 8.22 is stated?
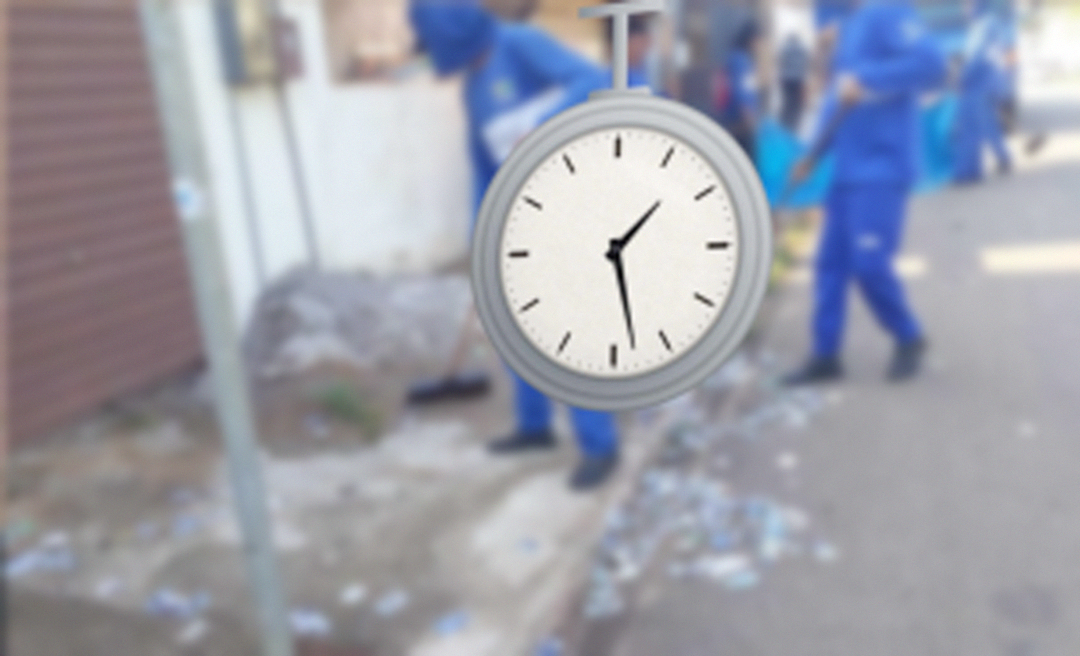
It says 1.28
